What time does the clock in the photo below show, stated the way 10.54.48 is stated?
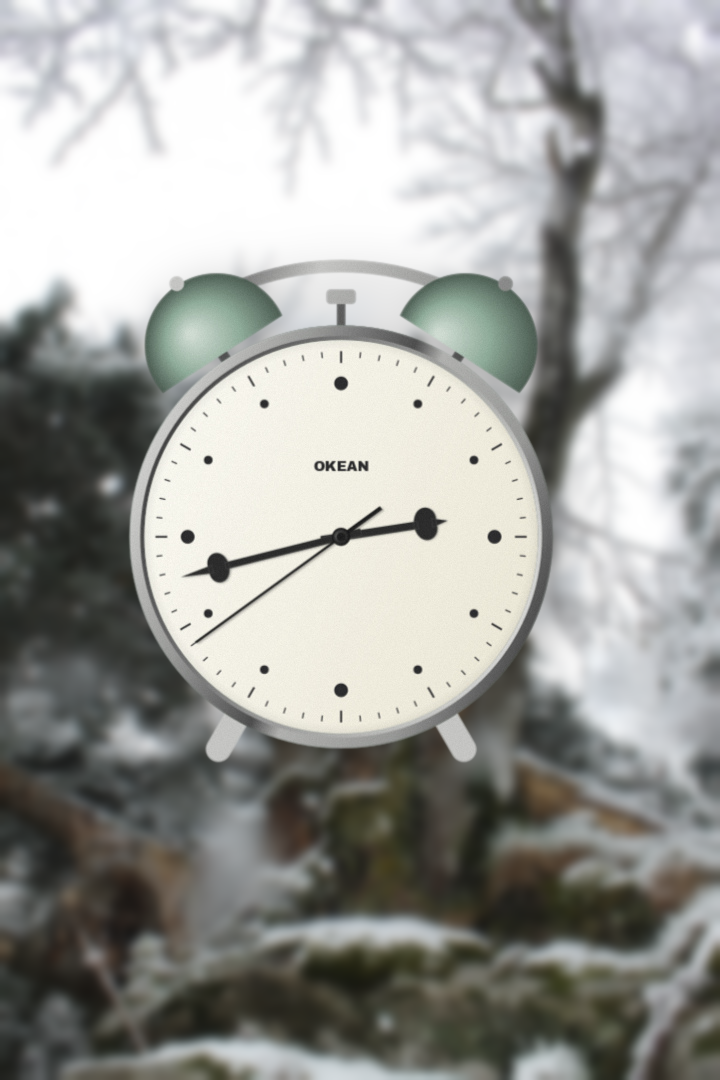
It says 2.42.39
